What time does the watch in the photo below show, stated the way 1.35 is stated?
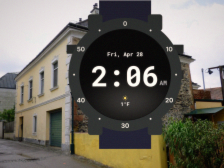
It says 2.06
